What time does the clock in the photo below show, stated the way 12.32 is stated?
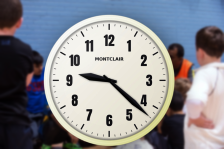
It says 9.22
